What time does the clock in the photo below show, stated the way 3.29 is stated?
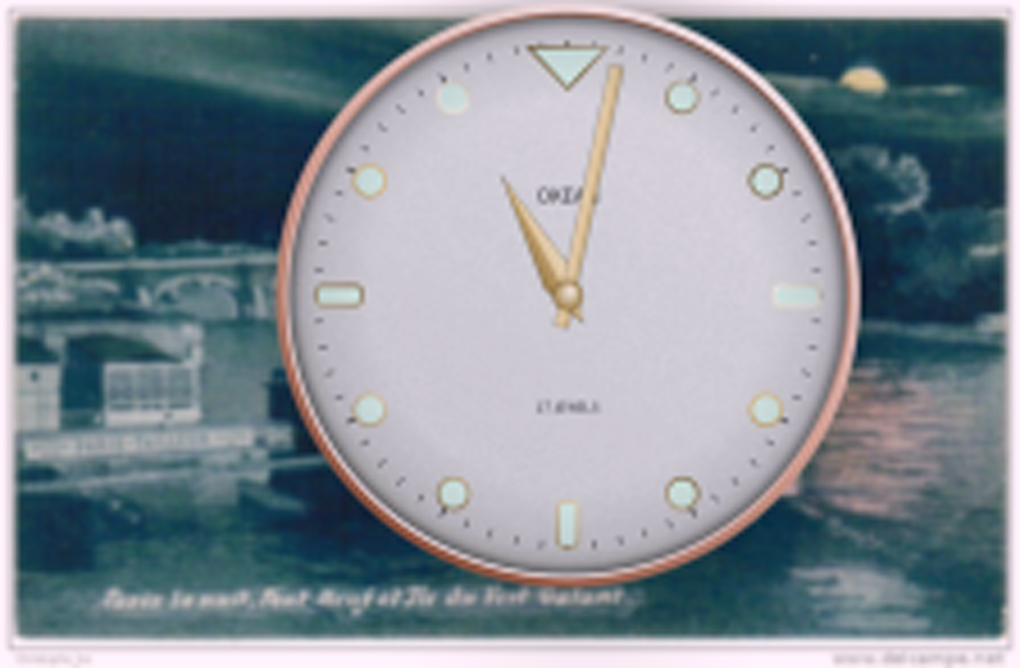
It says 11.02
